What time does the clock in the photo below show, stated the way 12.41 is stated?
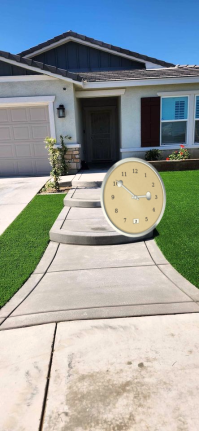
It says 2.51
